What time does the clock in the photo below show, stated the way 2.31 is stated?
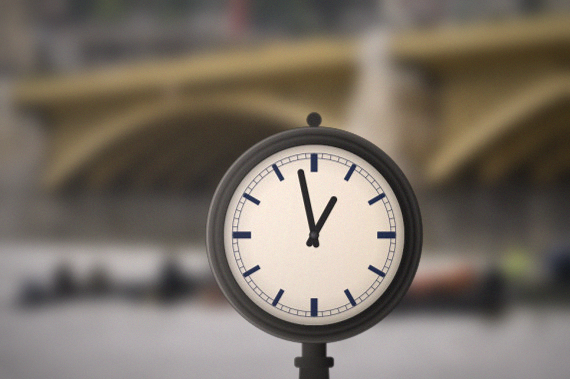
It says 12.58
